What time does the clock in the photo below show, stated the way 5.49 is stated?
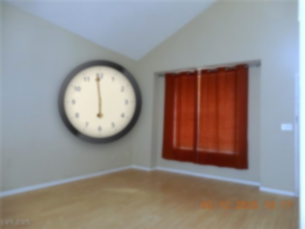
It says 5.59
